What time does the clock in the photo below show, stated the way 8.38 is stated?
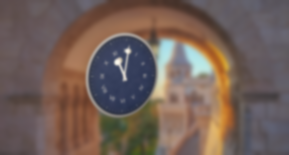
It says 11.01
